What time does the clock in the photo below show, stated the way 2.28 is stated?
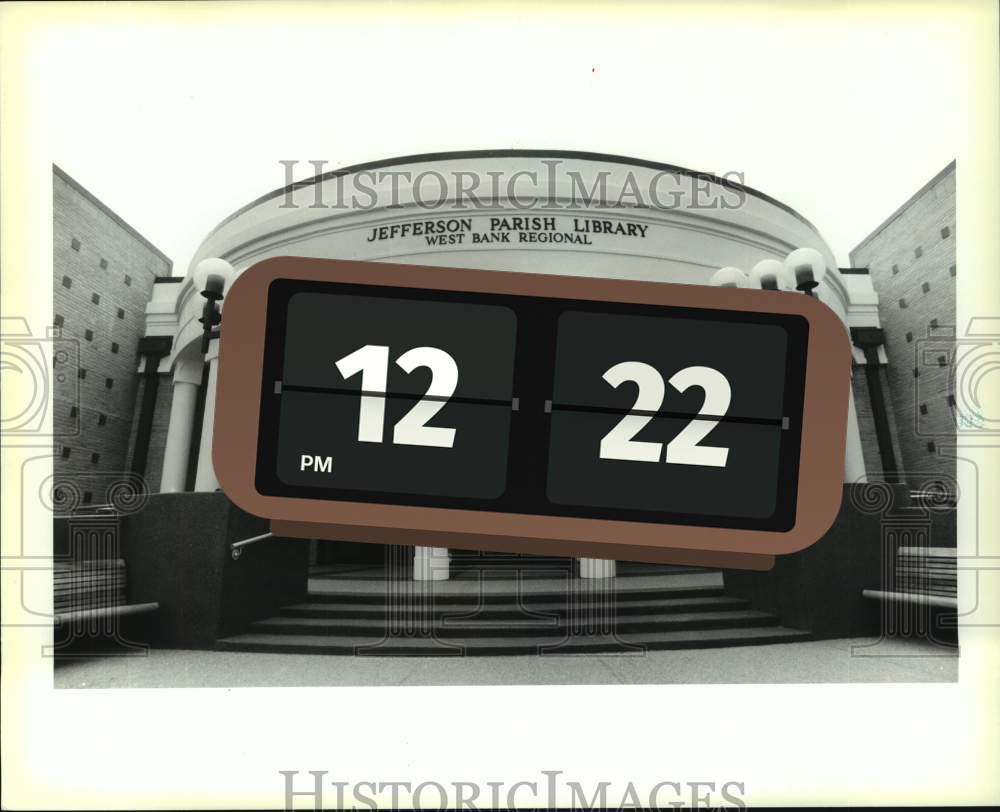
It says 12.22
